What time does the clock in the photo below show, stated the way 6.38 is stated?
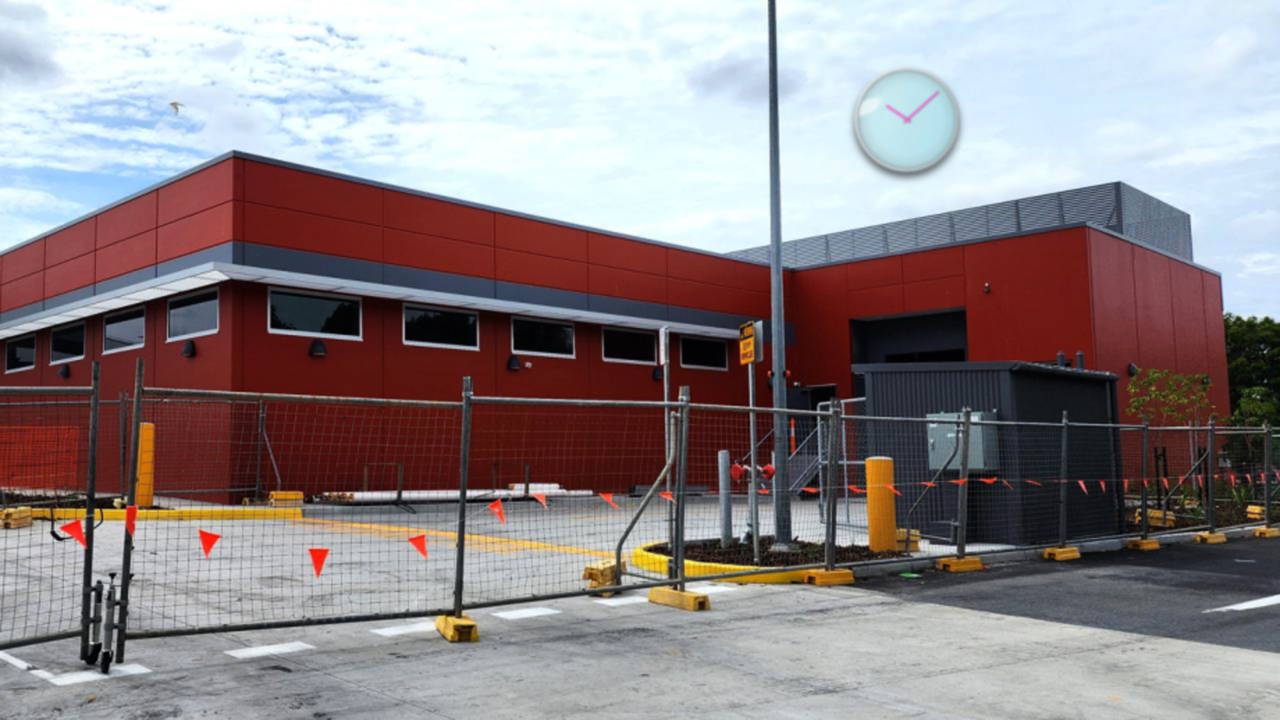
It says 10.08
